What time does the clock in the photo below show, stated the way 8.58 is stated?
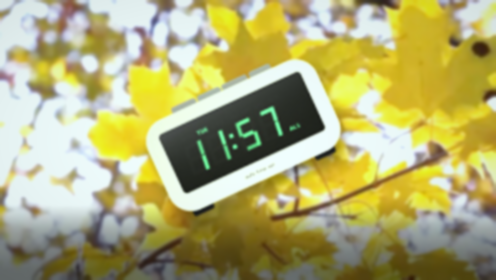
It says 11.57
